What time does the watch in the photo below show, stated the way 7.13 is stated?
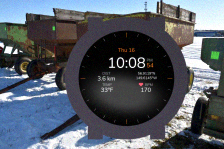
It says 10.08
